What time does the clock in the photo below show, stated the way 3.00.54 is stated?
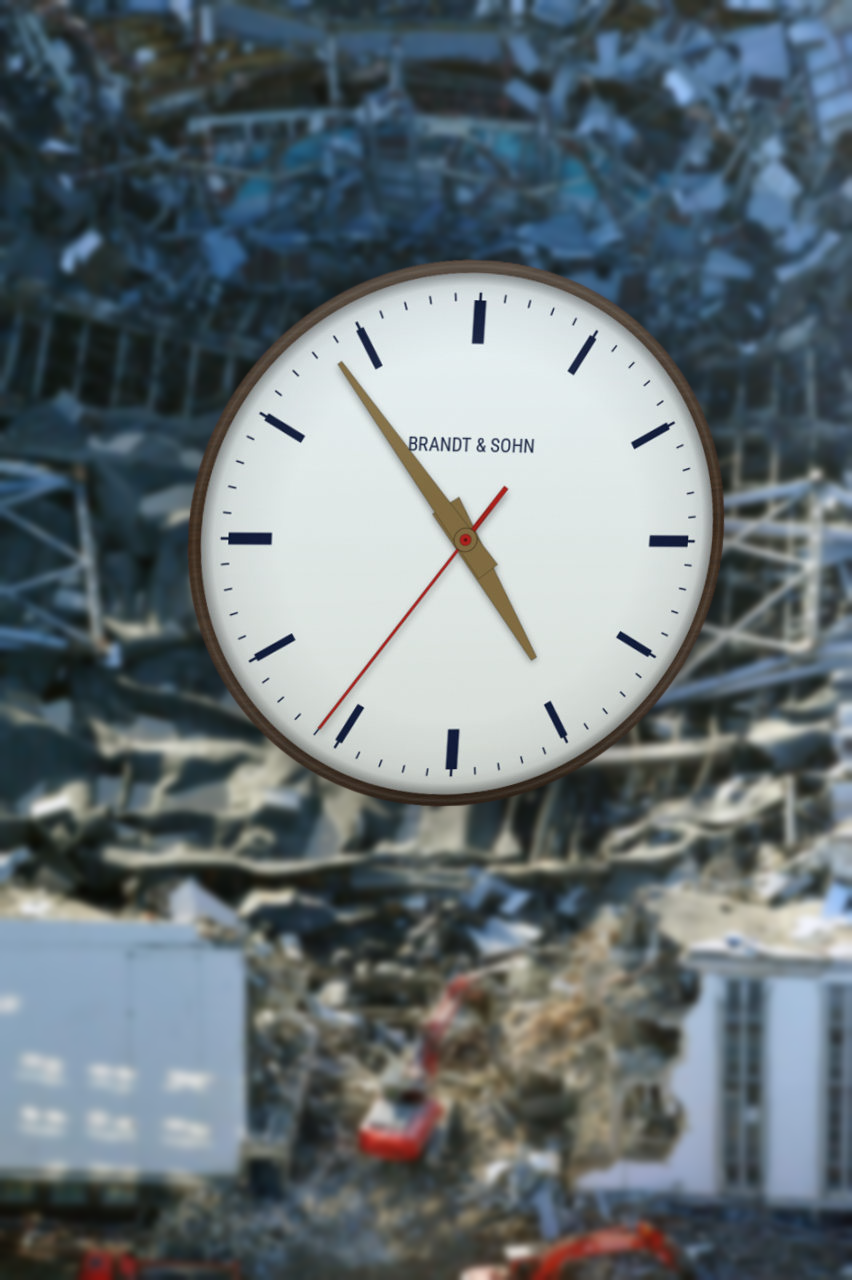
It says 4.53.36
